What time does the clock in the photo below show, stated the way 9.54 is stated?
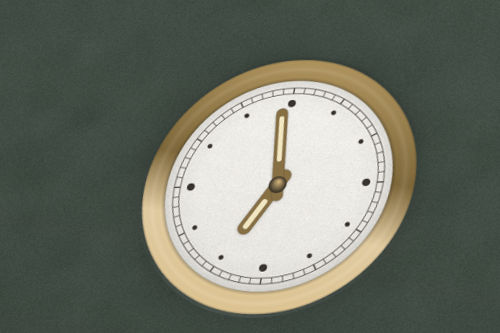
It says 6.59
